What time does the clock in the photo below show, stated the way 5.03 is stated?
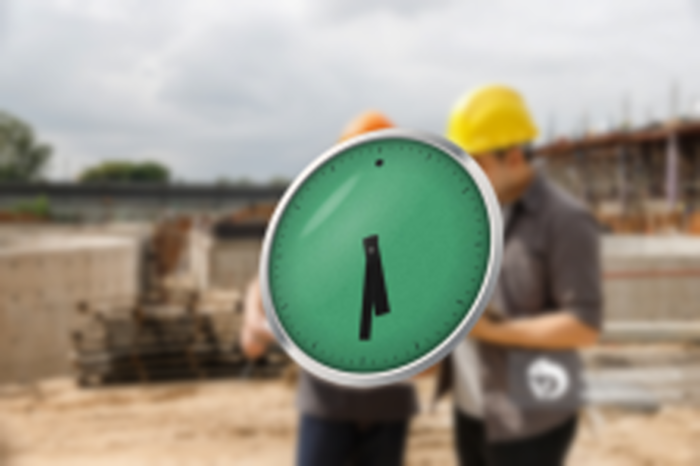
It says 5.30
